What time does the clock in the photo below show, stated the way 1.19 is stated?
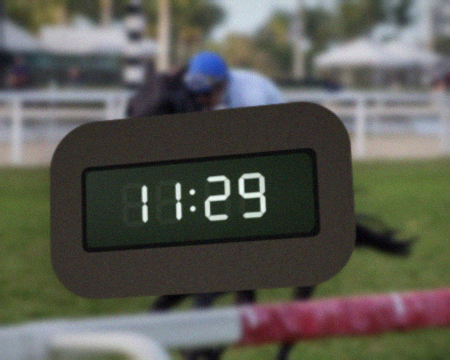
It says 11.29
